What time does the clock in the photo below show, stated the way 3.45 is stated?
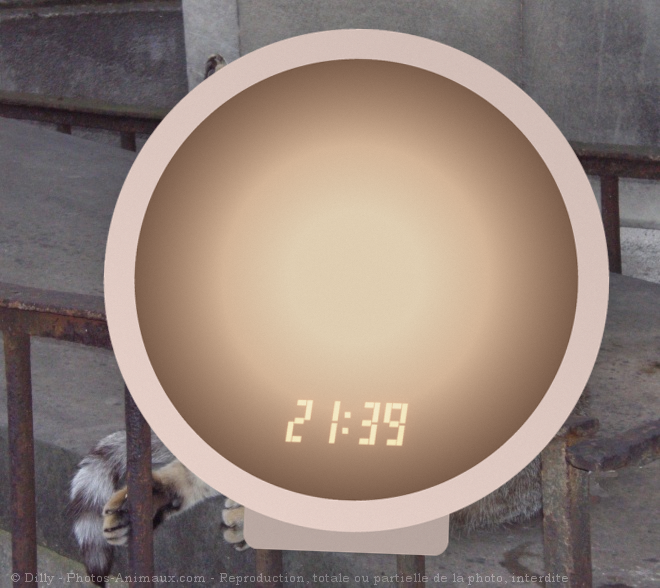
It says 21.39
